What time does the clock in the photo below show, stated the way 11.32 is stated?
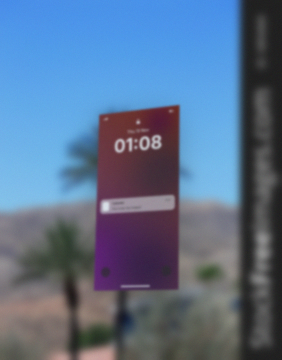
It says 1.08
